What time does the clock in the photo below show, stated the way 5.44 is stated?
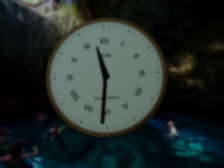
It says 11.31
